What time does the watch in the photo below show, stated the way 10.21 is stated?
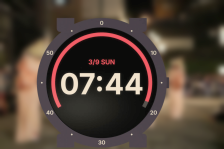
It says 7.44
